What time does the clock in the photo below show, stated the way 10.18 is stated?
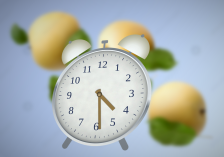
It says 4.29
